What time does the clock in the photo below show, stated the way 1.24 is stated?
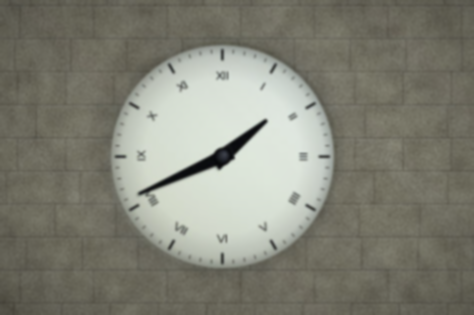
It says 1.41
